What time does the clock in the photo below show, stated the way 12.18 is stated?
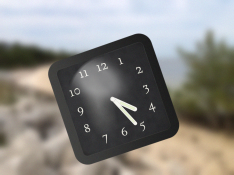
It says 4.26
